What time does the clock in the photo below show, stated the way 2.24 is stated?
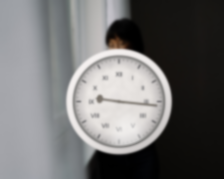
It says 9.16
